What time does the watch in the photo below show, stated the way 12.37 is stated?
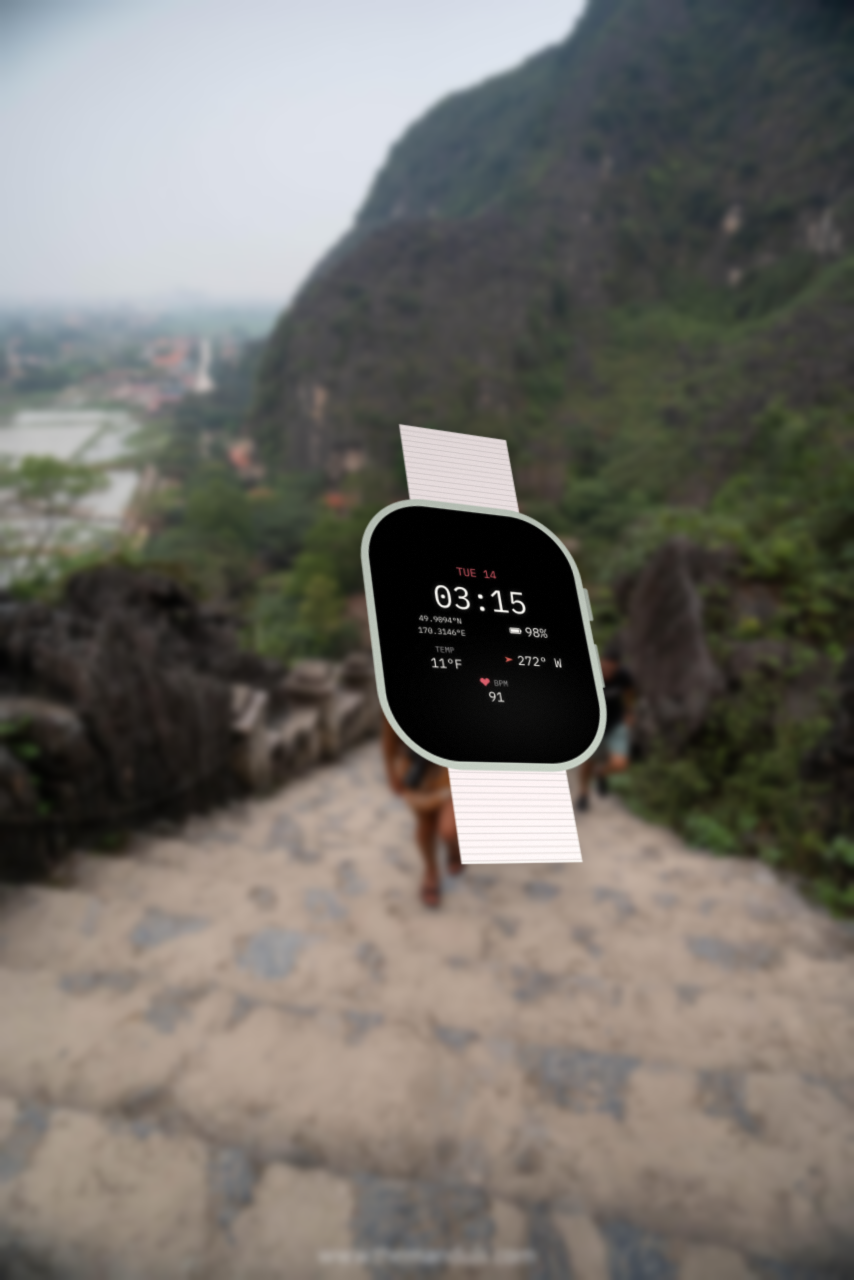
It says 3.15
